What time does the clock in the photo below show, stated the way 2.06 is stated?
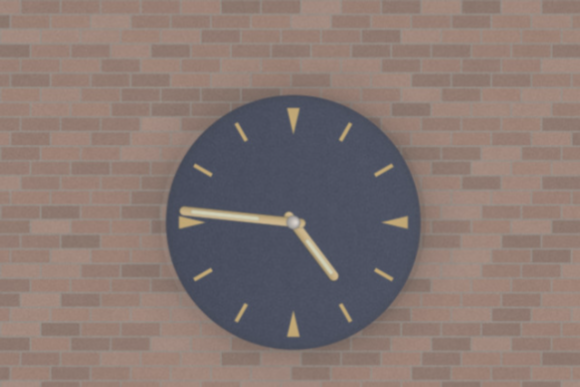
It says 4.46
